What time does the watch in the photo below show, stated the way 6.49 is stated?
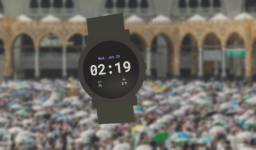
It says 2.19
